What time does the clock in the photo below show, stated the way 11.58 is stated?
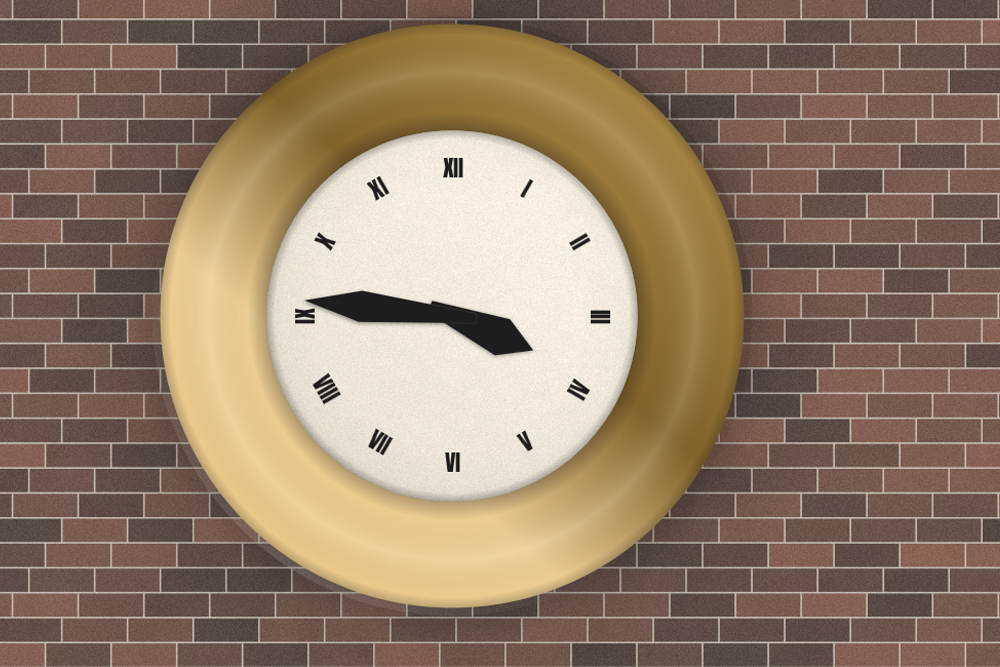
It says 3.46
